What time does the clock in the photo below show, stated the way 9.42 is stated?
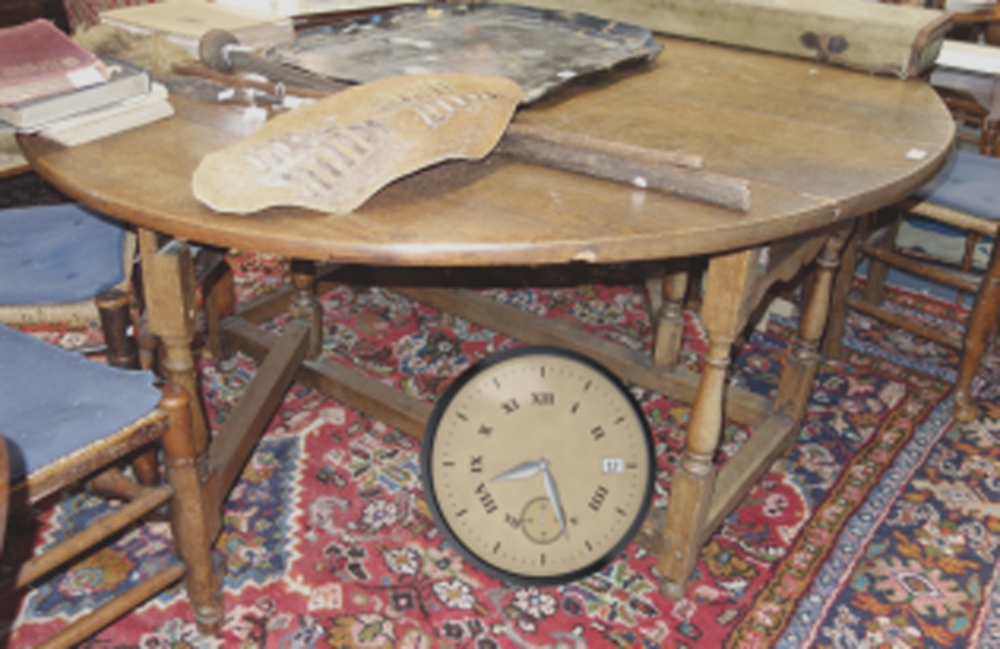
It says 8.27
